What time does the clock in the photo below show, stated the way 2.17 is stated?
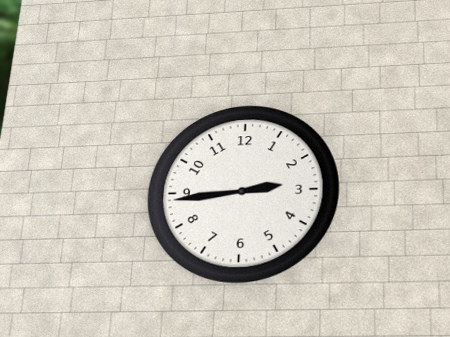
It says 2.44
